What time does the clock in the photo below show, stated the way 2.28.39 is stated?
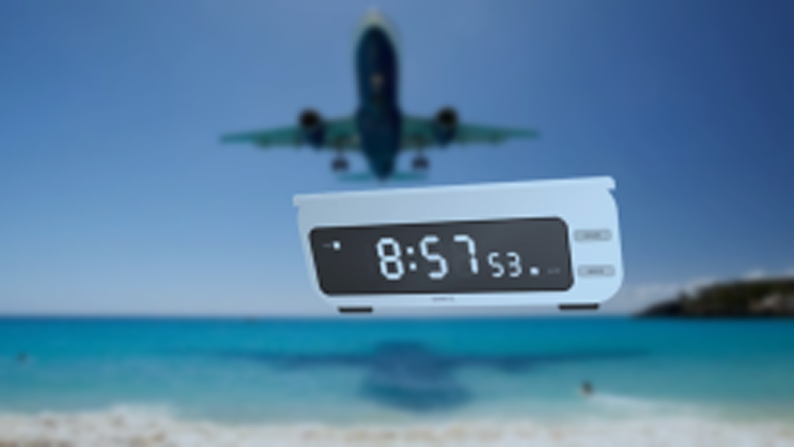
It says 8.57.53
